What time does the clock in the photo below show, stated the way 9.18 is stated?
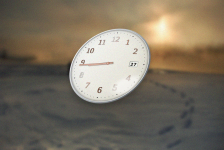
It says 8.44
